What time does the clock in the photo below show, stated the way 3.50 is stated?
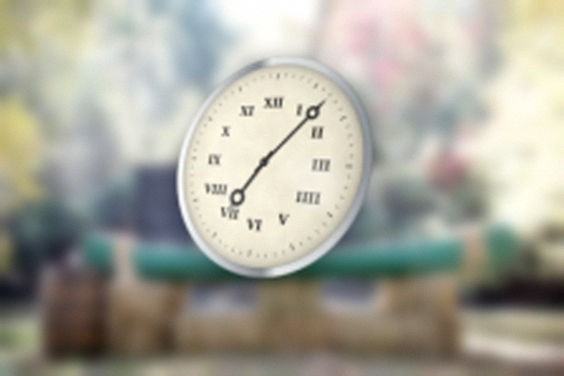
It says 7.07
